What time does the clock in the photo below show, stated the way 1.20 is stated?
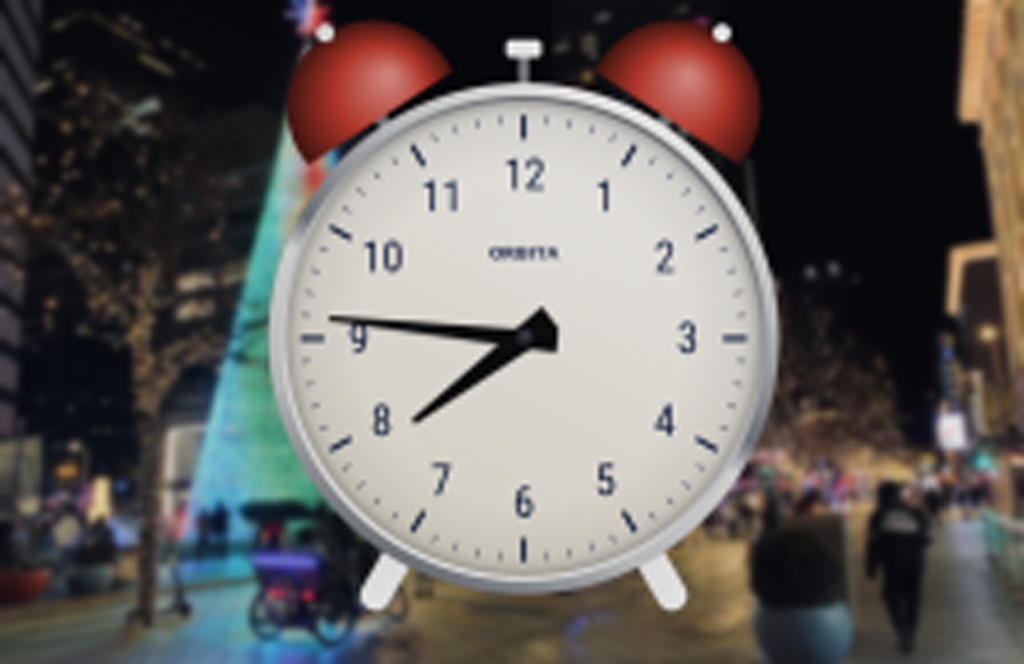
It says 7.46
